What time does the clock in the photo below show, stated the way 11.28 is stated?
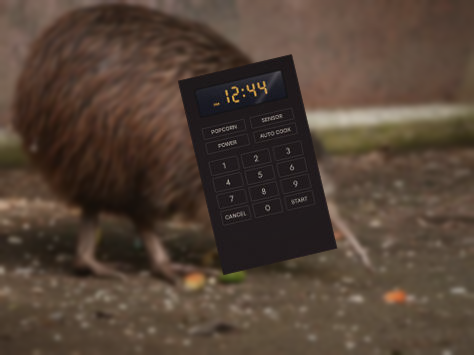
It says 12.44
